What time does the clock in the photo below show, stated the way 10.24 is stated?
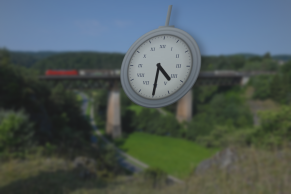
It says 4.30
